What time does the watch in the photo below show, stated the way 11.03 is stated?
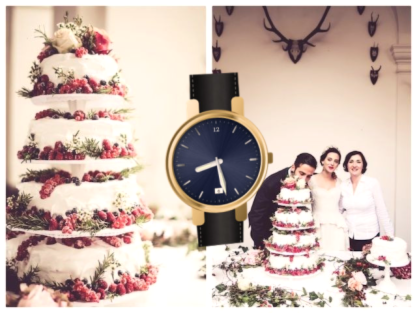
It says 8.28
